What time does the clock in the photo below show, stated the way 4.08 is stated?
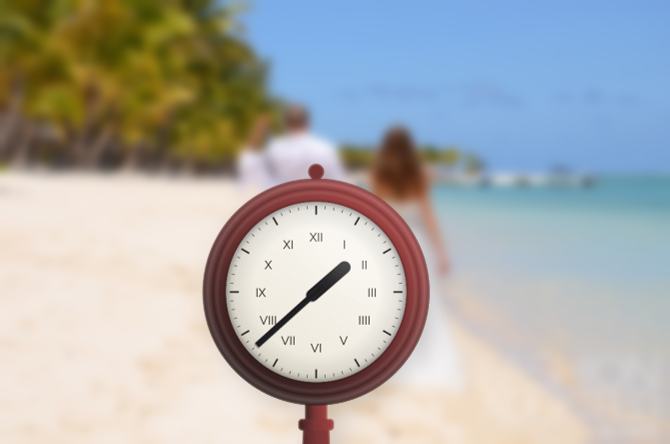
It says 1.38
